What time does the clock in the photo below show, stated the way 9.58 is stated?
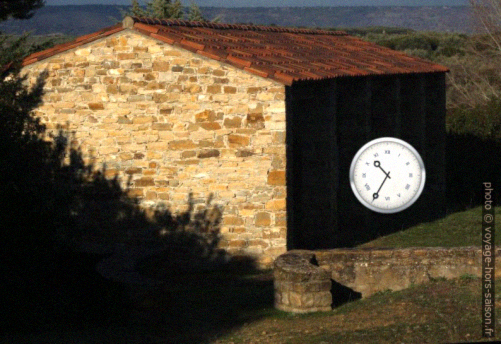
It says 10.35
